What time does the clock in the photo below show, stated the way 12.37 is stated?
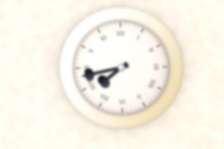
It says 7.43
